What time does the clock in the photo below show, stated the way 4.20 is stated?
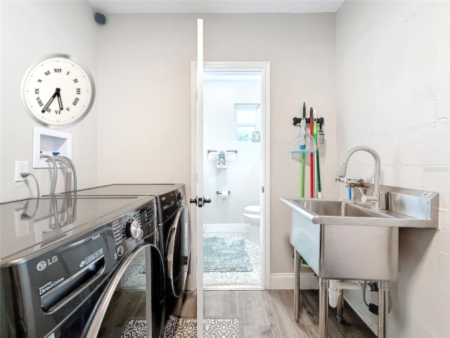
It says 5.36
